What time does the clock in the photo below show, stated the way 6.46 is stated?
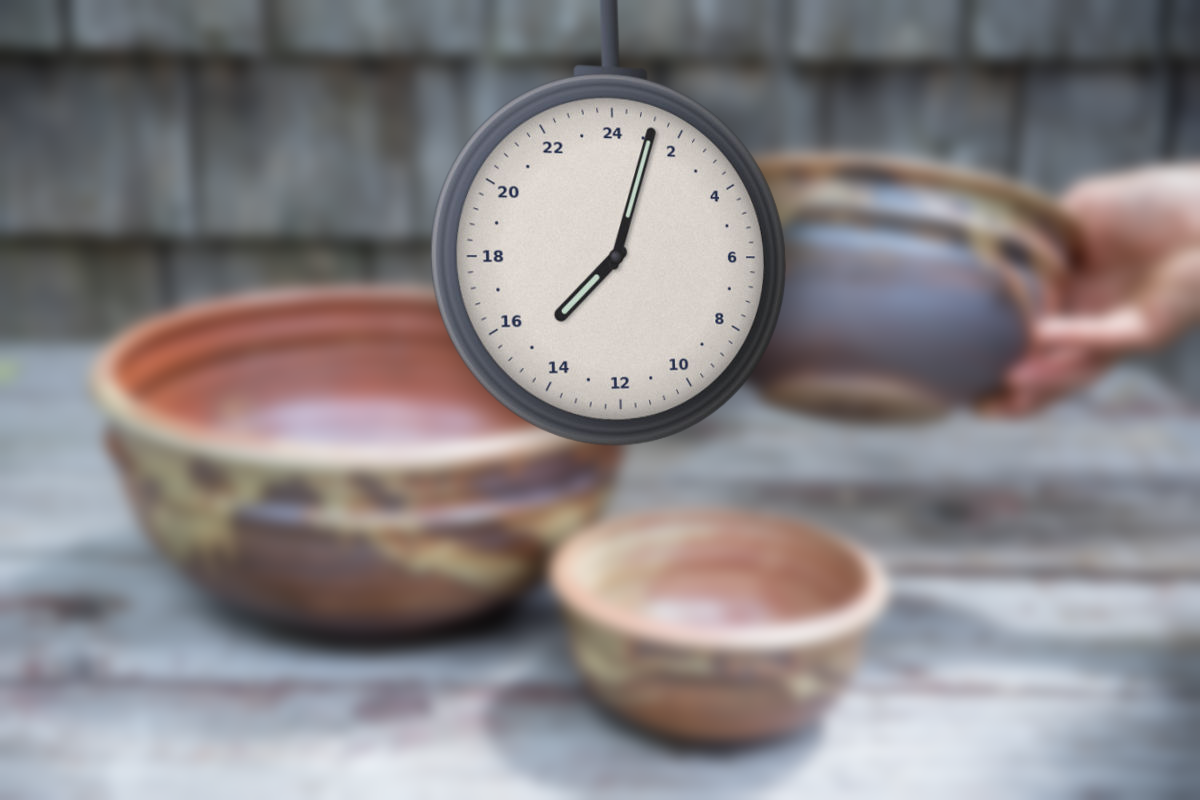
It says 15.03
